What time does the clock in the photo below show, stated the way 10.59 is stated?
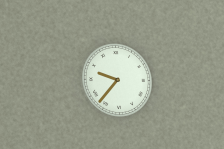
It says 9.37
